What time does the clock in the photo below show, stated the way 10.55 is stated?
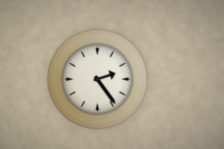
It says 2.24
